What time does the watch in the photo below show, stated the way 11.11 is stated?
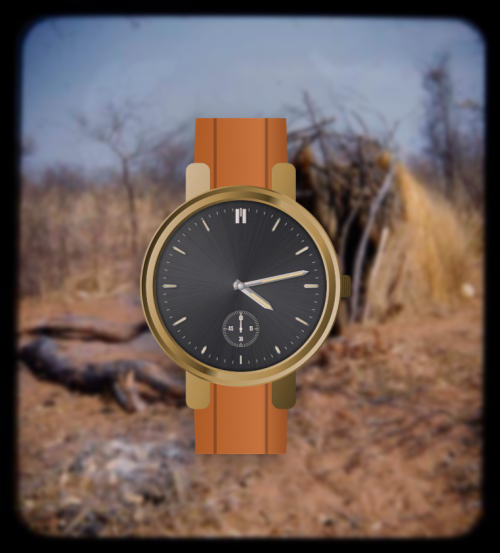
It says 4.13
